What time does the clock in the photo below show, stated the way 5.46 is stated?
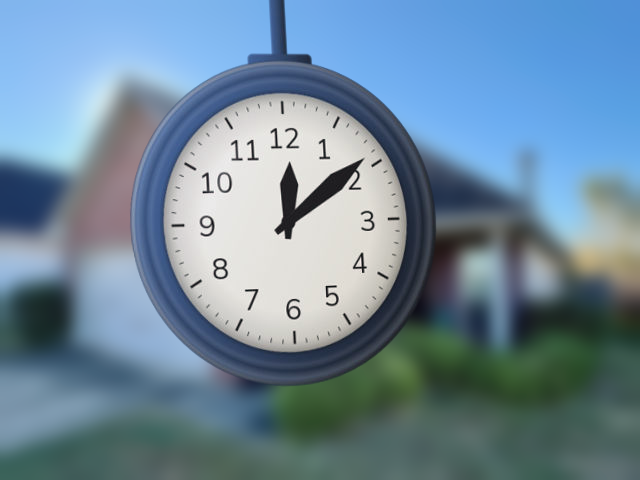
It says 12.09
